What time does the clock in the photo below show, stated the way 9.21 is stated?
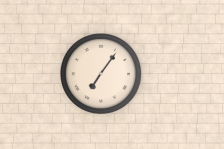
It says 7.06
